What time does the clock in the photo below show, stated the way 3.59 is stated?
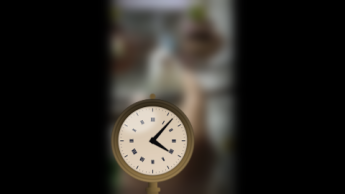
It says 4.07
